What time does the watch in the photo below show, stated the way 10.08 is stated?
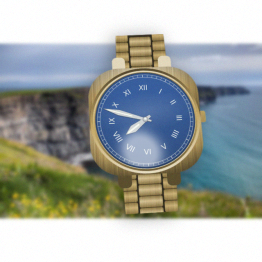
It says 7.48
